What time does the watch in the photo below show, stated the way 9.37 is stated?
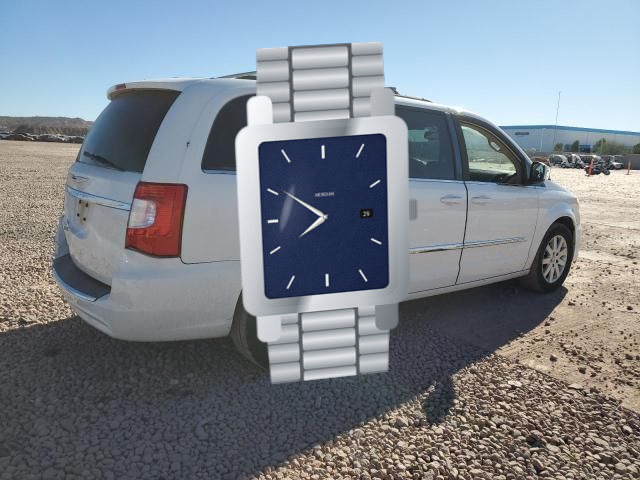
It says 7.51
